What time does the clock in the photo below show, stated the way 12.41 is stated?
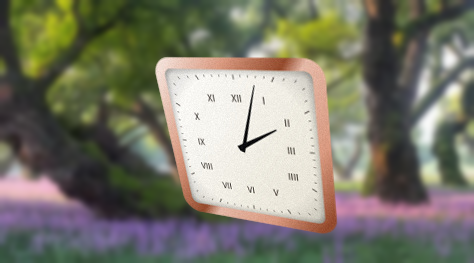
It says 2.03
